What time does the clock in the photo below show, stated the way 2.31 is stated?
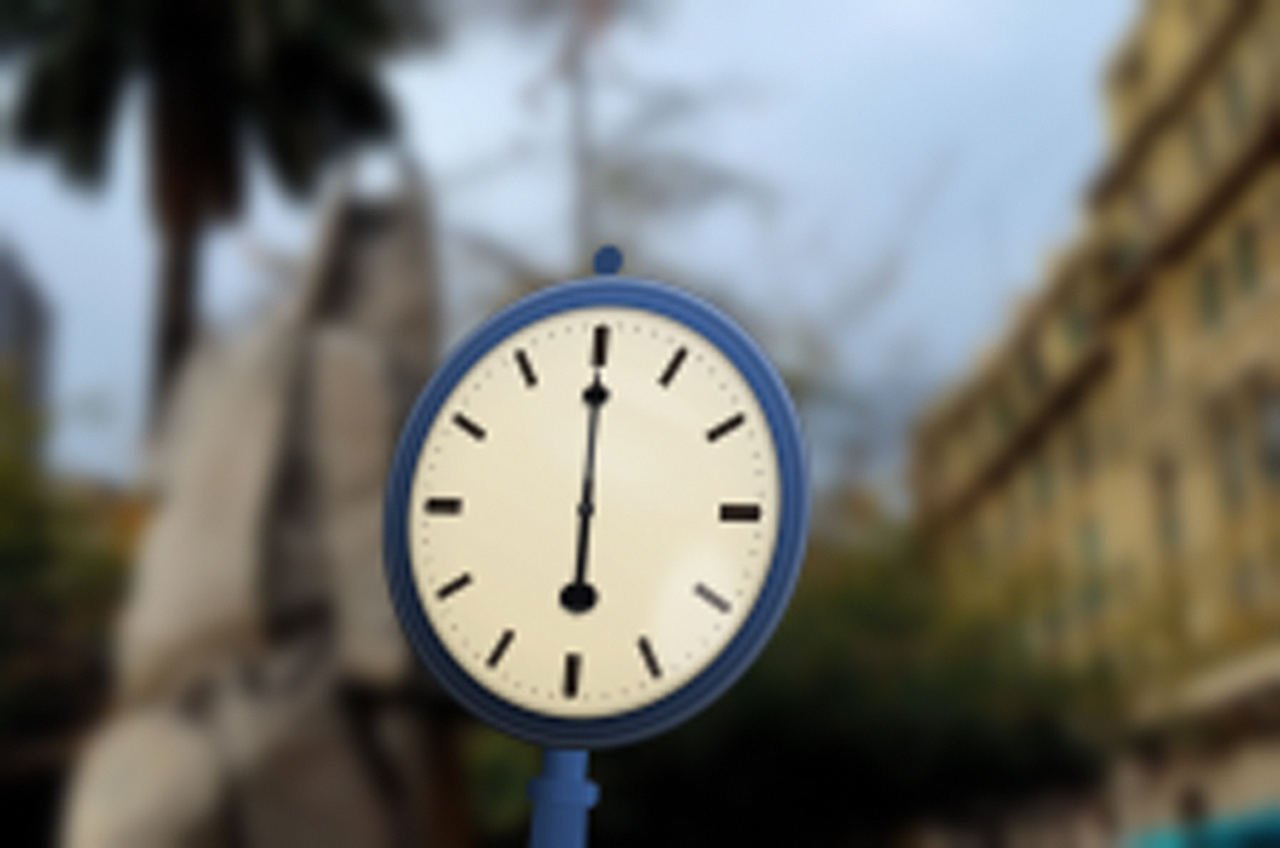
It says 6.00
